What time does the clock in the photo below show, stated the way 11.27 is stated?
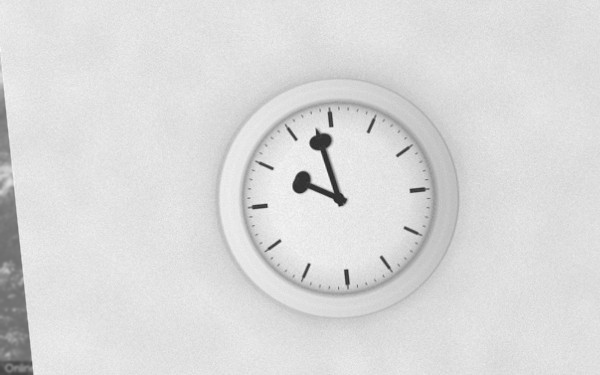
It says 9.58
